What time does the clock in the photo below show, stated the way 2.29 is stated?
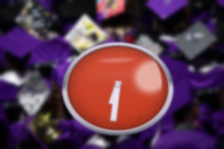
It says 6.31
